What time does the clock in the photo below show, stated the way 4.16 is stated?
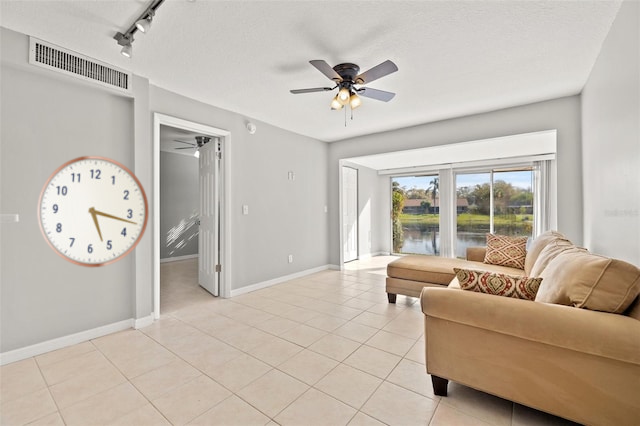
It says 5.17
